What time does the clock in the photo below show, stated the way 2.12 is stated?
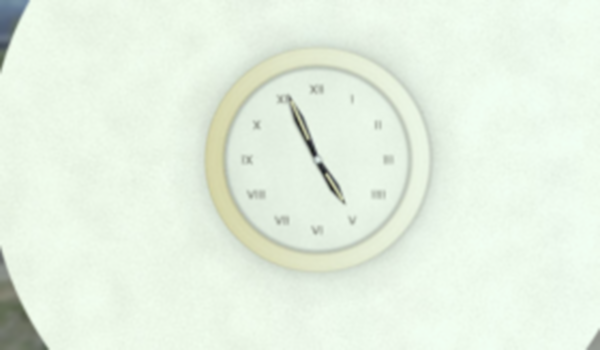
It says 4.56
